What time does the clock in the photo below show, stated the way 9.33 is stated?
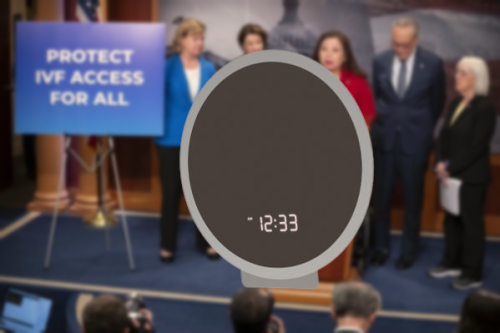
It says 12.33
